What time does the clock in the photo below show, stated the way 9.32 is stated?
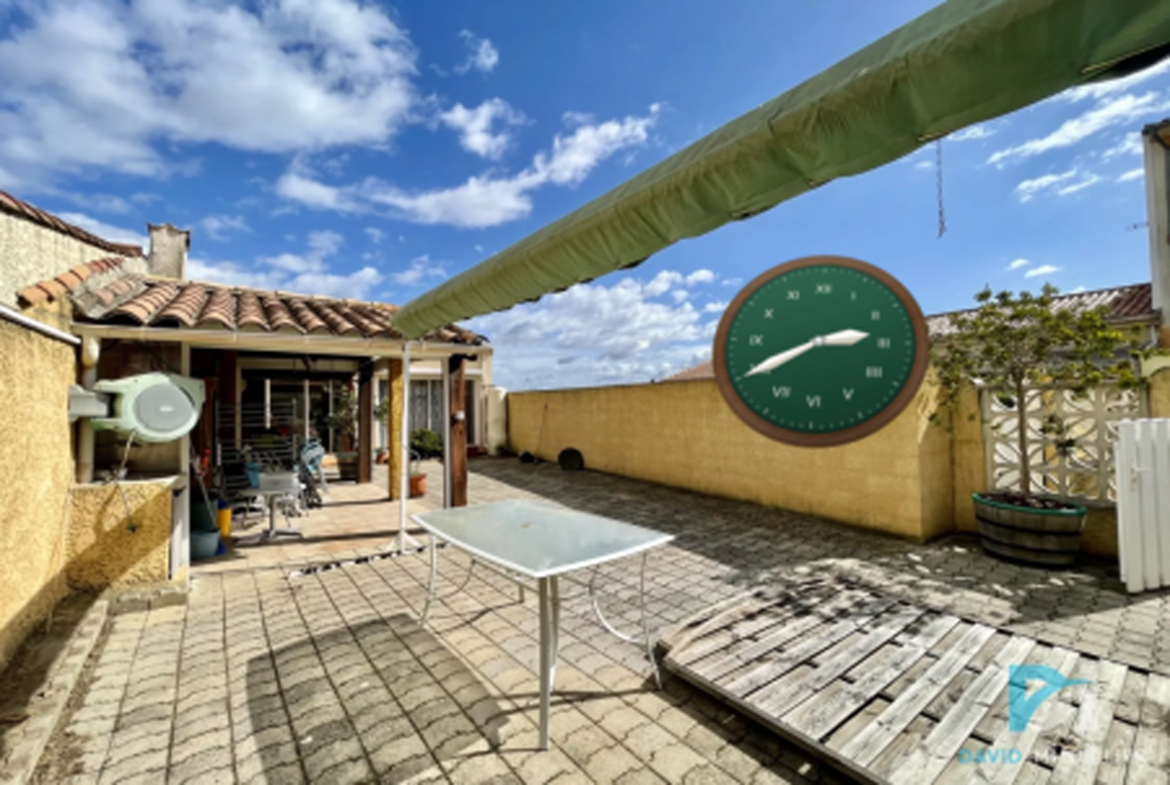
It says 2.40
